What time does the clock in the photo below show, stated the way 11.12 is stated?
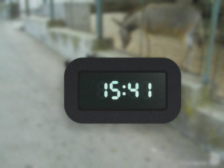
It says 15.41
